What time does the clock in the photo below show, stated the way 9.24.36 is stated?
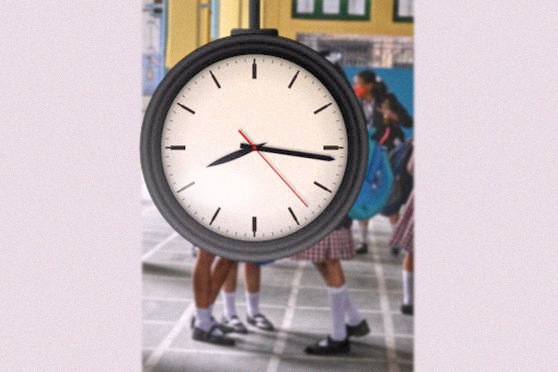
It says 8.16.23
